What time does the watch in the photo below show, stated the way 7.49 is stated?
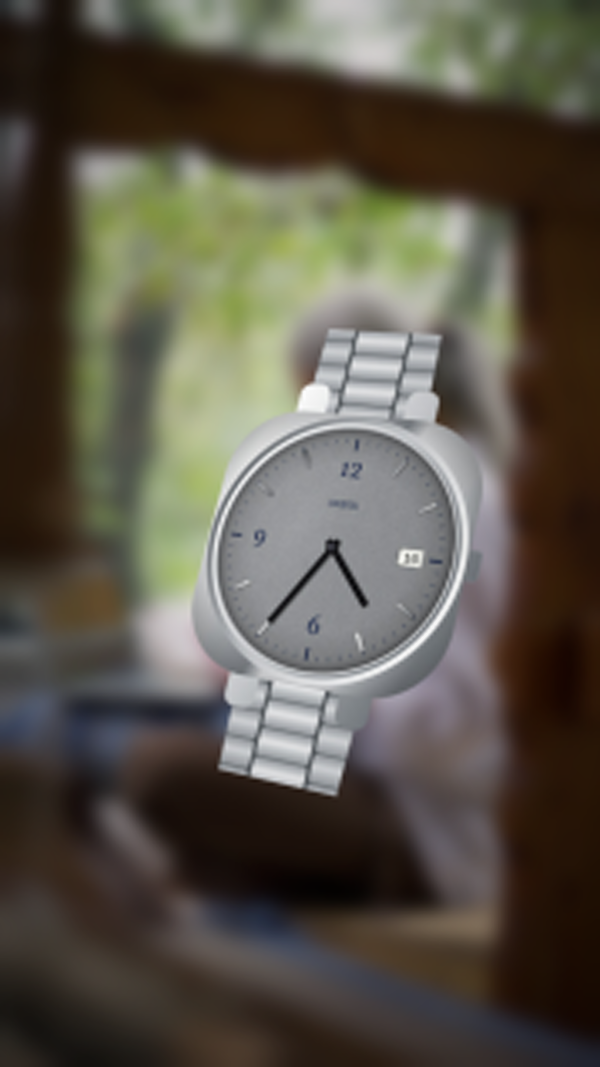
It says 4.35
